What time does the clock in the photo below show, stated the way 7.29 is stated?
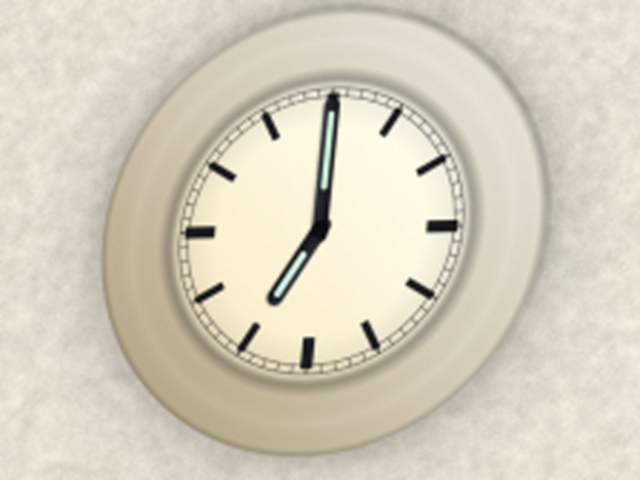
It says 7.00
